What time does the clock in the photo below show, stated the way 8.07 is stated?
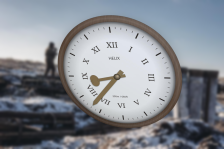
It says 8.37
